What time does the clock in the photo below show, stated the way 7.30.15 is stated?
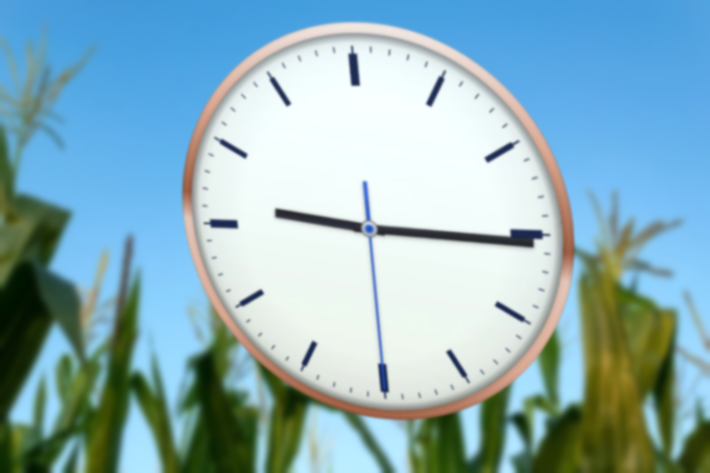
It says 9.15.30
